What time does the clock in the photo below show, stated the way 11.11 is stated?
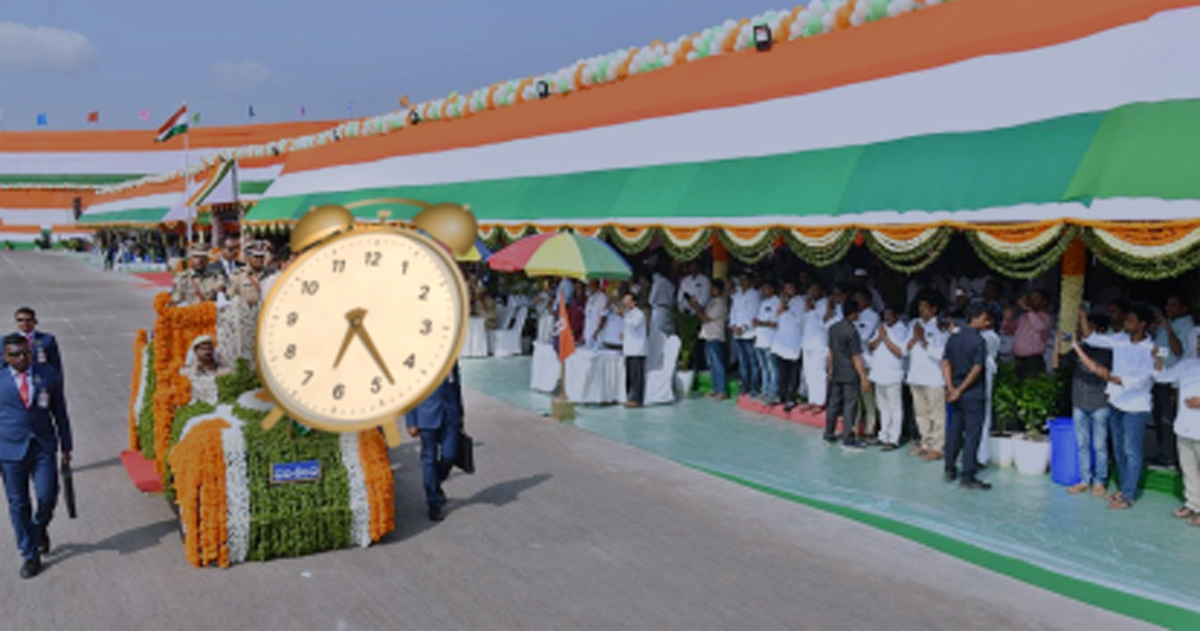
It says 6.23
